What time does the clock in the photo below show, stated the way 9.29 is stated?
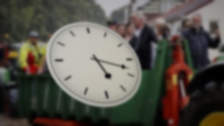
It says 5.18
